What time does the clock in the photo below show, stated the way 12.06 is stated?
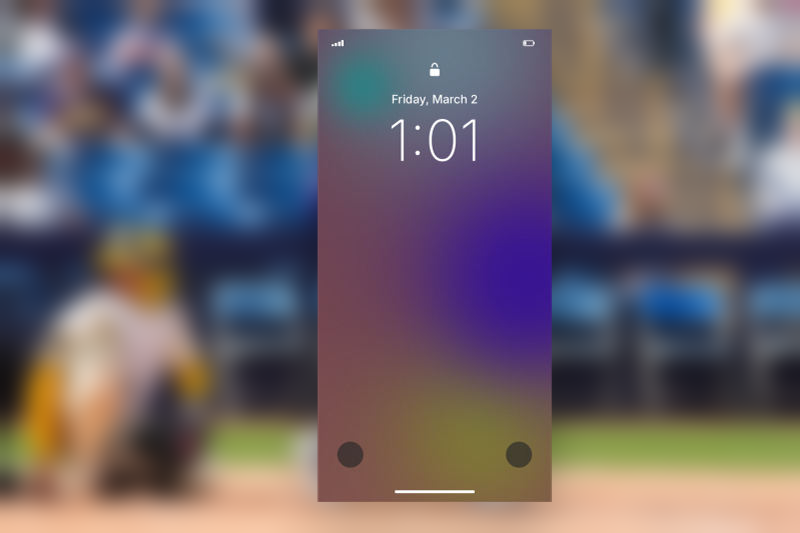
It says 1.01
